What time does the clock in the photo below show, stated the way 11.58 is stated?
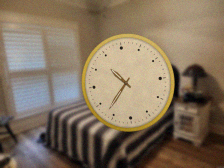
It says 10.37
